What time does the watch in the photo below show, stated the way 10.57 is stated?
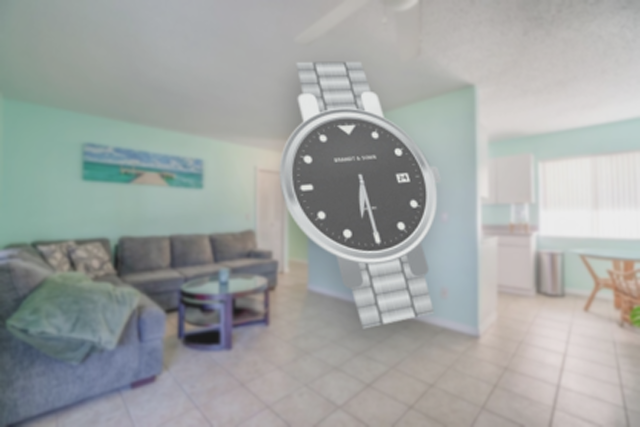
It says 6.30
